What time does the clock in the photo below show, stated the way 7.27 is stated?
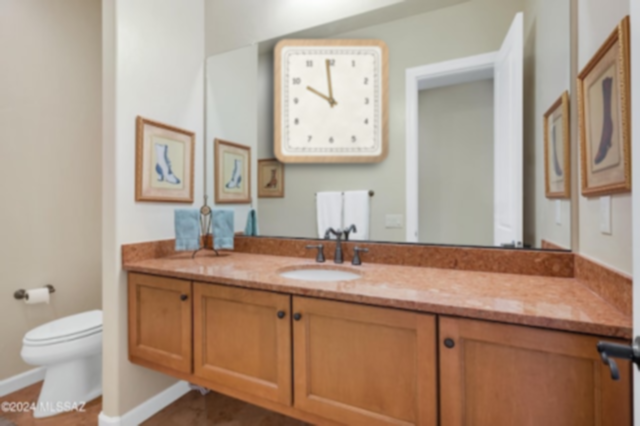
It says 9.59
